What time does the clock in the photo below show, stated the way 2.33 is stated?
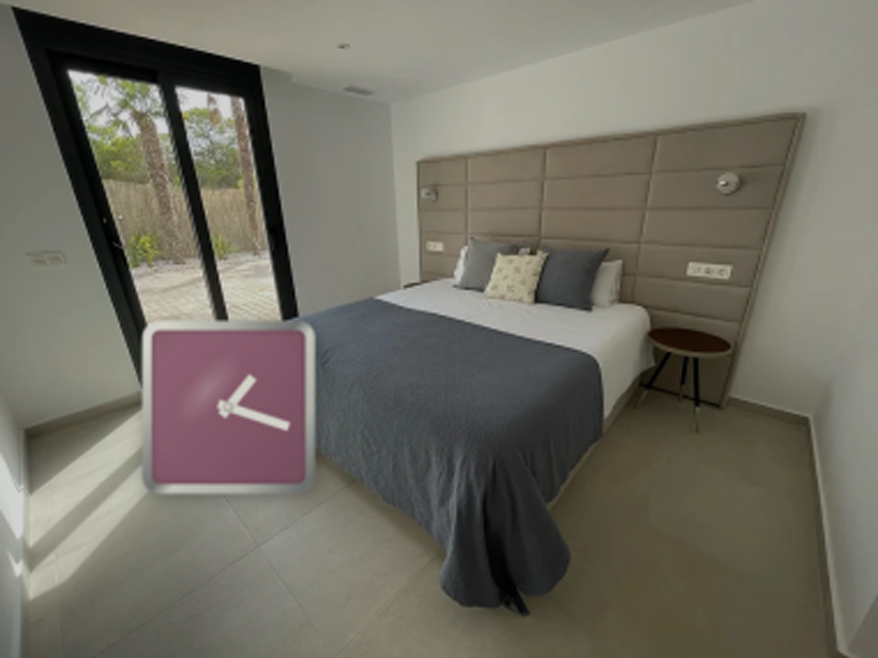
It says 1.18
